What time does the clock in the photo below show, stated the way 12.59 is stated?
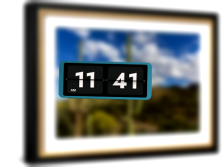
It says 11.41
